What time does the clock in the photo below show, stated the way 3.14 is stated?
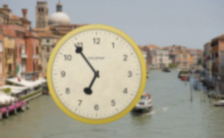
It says 6.54
